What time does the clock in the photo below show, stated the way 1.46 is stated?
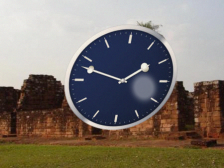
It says 1.48
